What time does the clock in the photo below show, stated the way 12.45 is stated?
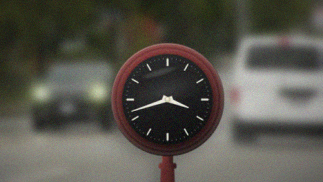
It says 3.42
